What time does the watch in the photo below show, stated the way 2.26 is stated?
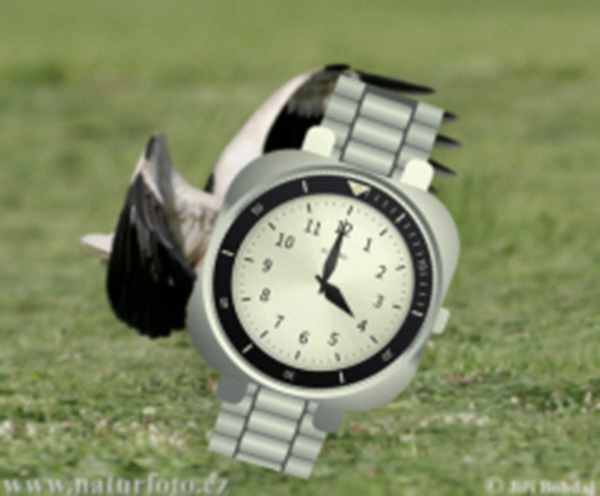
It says 4.00
